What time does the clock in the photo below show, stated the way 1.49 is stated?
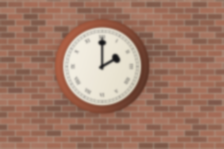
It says 2.00
